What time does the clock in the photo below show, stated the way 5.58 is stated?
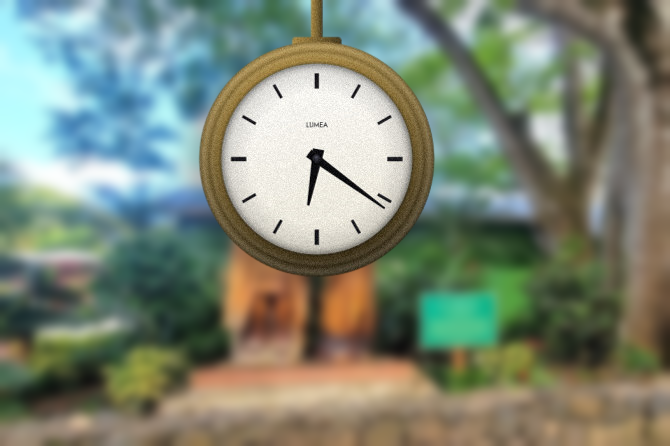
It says 6.21
